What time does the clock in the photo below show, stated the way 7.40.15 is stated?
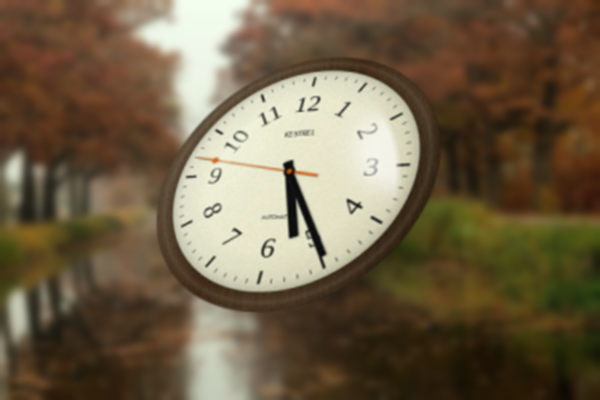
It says 5.24.47
